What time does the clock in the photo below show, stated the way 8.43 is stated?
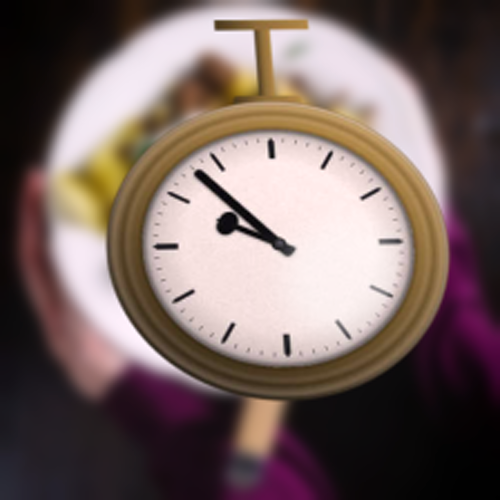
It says 9.53
